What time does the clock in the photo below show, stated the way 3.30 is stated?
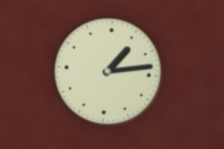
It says 1.13
